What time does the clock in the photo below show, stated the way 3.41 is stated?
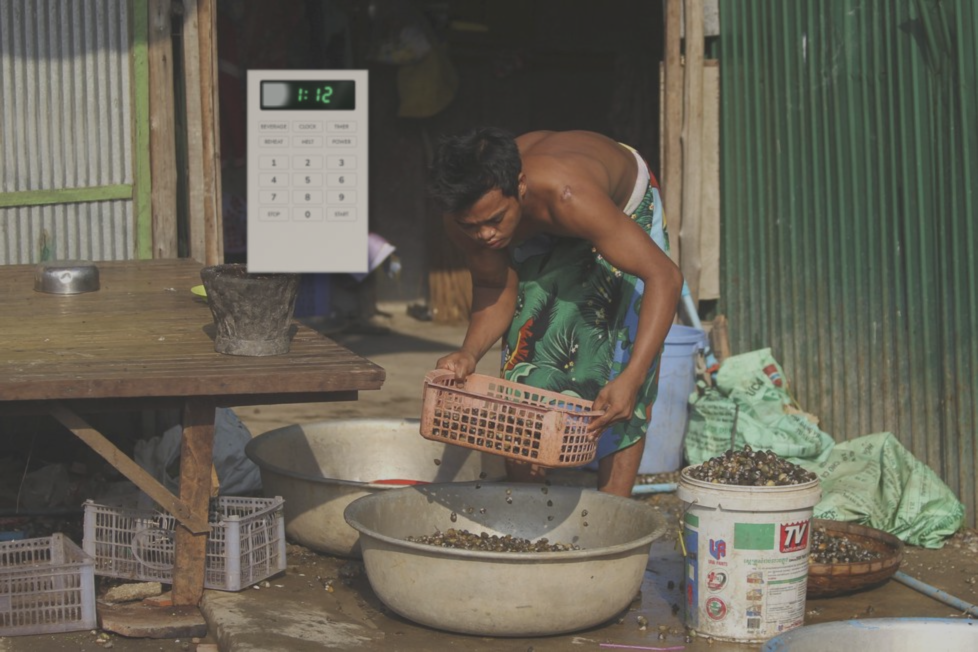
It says 1.12
